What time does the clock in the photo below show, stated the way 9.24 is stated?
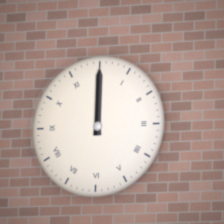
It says 12.00
